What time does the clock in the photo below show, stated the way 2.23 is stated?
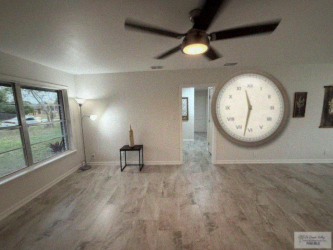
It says 11.32
